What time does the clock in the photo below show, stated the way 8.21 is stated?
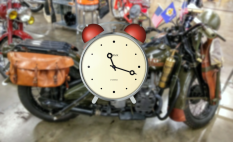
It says 11.18
